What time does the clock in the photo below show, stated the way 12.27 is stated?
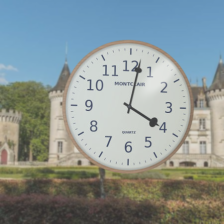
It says 4.02
